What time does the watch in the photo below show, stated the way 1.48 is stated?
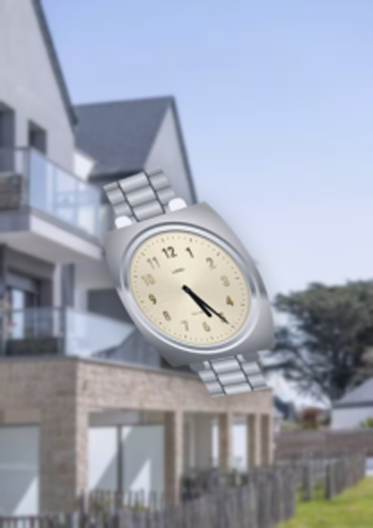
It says 5.25
